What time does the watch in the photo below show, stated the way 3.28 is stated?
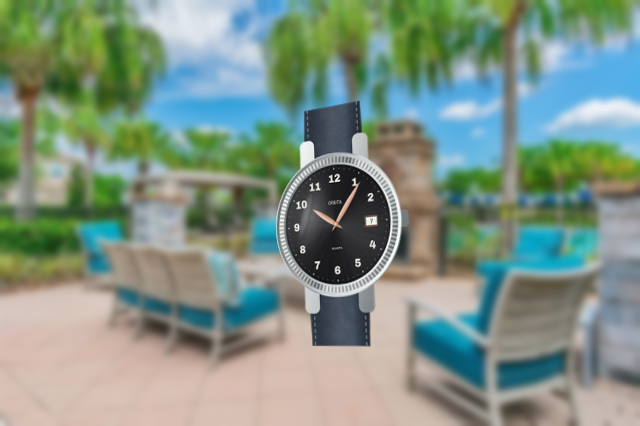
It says 10.06
